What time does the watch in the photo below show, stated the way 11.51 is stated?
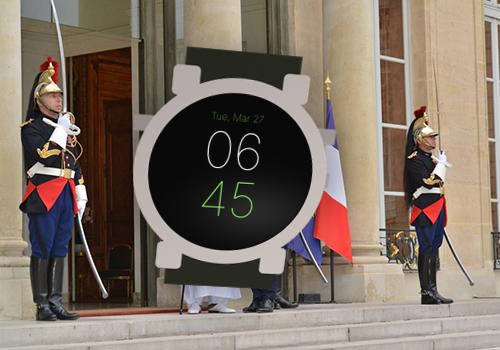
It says 6.45
